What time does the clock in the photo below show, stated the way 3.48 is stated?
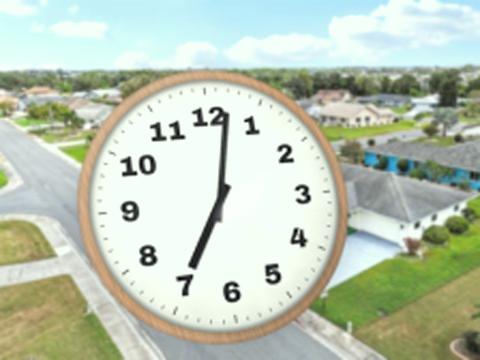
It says 7.02
